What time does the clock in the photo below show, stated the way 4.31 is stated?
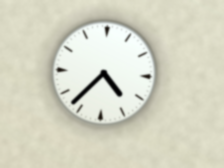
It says 4.37
